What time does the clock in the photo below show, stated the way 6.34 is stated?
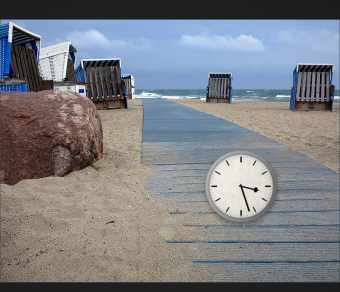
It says 3.27
